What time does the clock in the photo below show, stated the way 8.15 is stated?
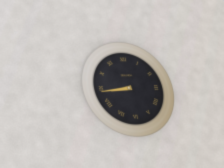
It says 8.44
